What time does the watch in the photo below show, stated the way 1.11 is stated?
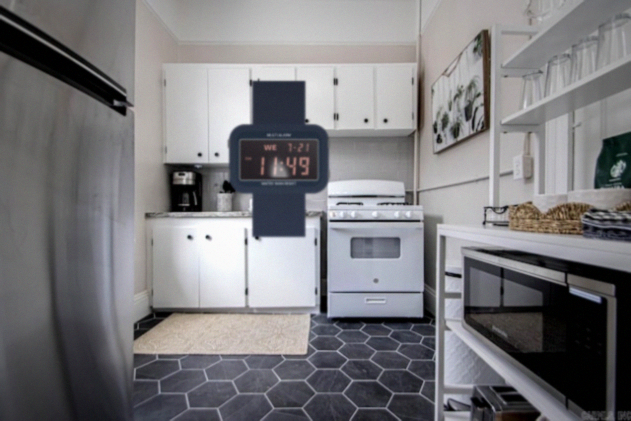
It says 11.49
